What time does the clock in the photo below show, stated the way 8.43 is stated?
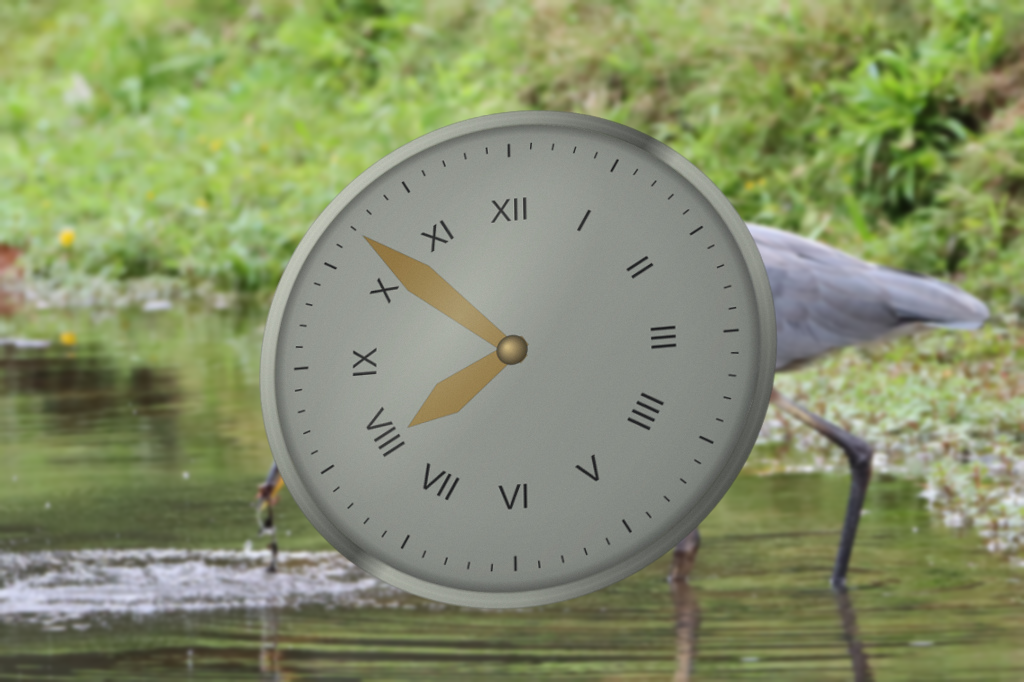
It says 7.52
